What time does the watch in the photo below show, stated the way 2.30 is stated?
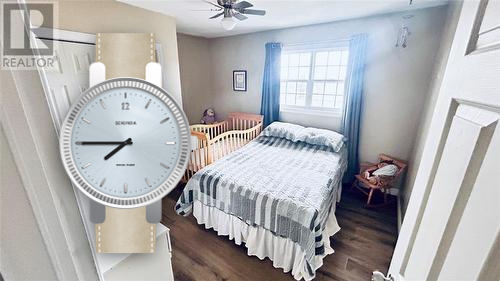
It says 7.45
